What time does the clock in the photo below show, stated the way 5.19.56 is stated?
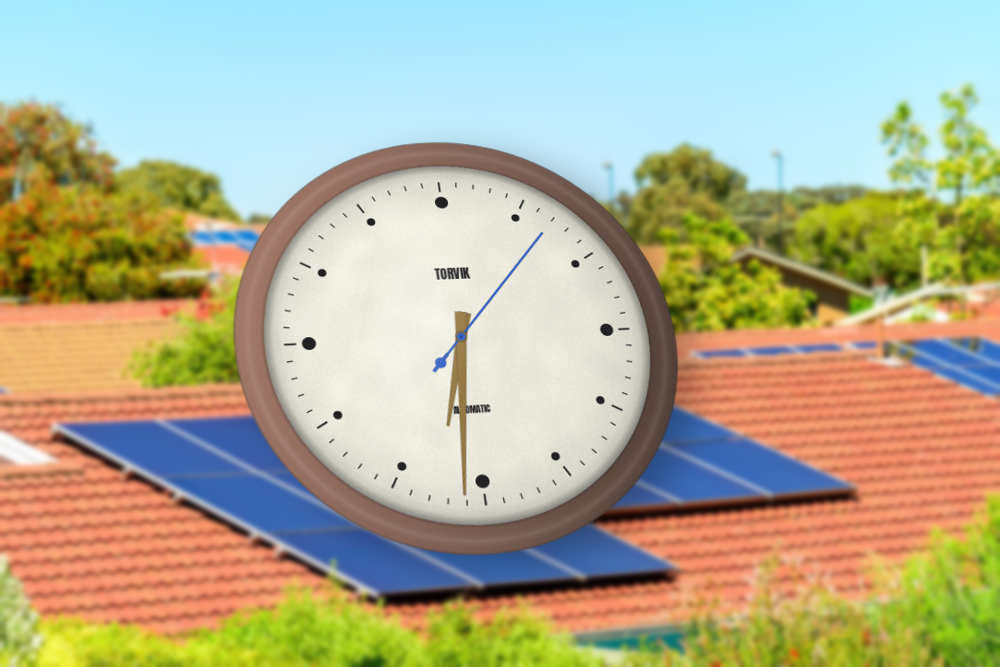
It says 6.31.07
